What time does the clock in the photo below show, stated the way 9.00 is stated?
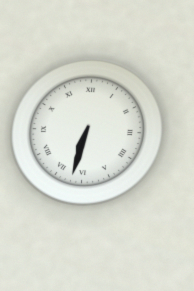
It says 6.32
